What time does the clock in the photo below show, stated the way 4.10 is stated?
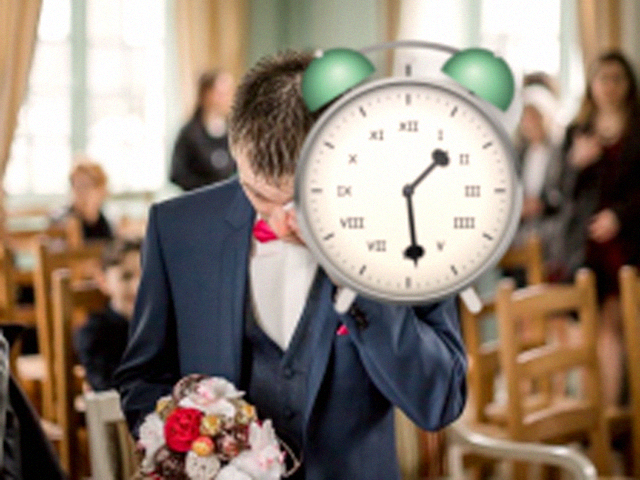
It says 1.29
